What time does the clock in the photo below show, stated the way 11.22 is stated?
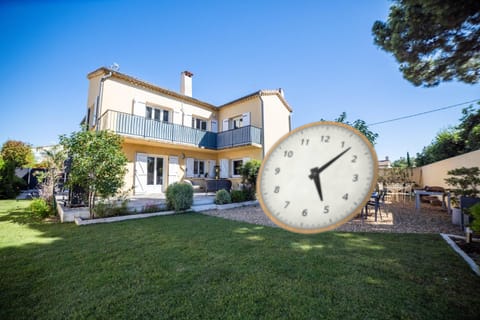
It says 5.07
